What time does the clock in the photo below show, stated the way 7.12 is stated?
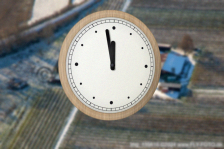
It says 11.58
